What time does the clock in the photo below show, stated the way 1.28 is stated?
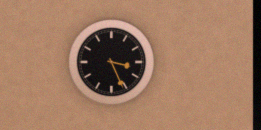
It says 3.26
